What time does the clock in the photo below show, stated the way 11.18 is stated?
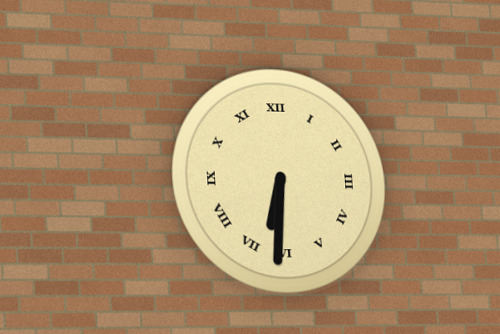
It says 6.31
